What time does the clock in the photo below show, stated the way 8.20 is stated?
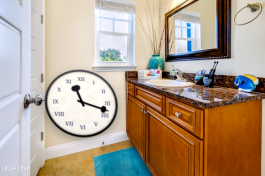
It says 11.18
